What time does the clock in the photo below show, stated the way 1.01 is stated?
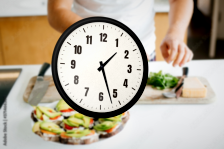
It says 1.27
